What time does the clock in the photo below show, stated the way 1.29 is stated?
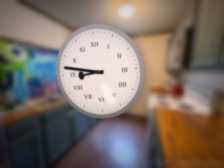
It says 8.47
